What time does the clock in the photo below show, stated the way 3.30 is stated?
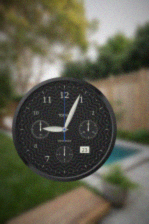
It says 9.04
